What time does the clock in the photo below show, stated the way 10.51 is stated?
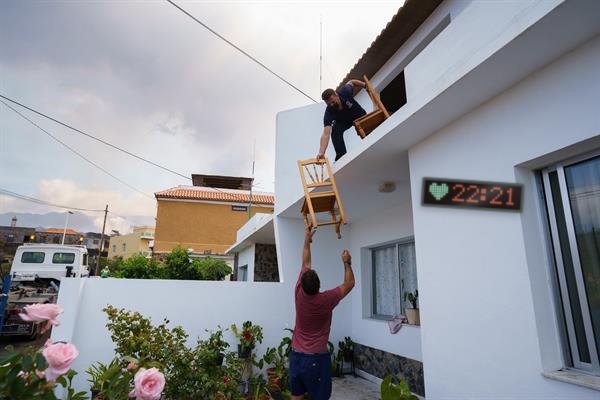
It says 22.21
